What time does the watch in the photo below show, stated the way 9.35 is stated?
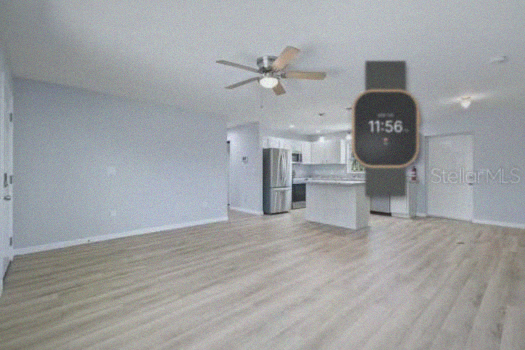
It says 11.56
